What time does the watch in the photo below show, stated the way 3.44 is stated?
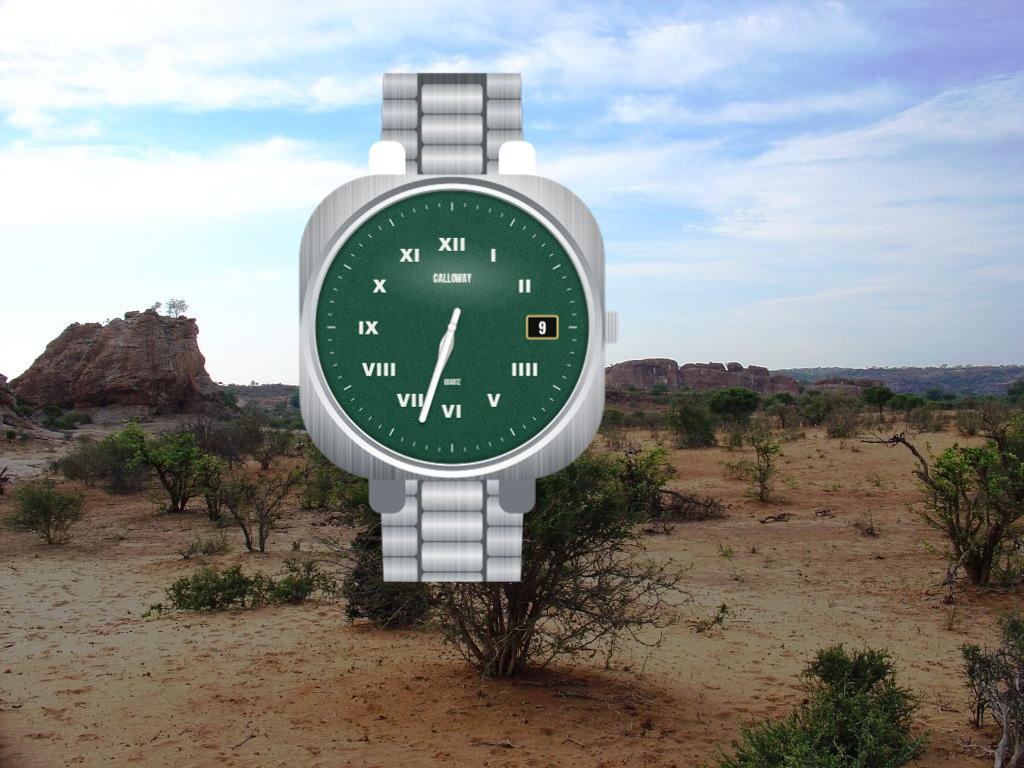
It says 6.33
